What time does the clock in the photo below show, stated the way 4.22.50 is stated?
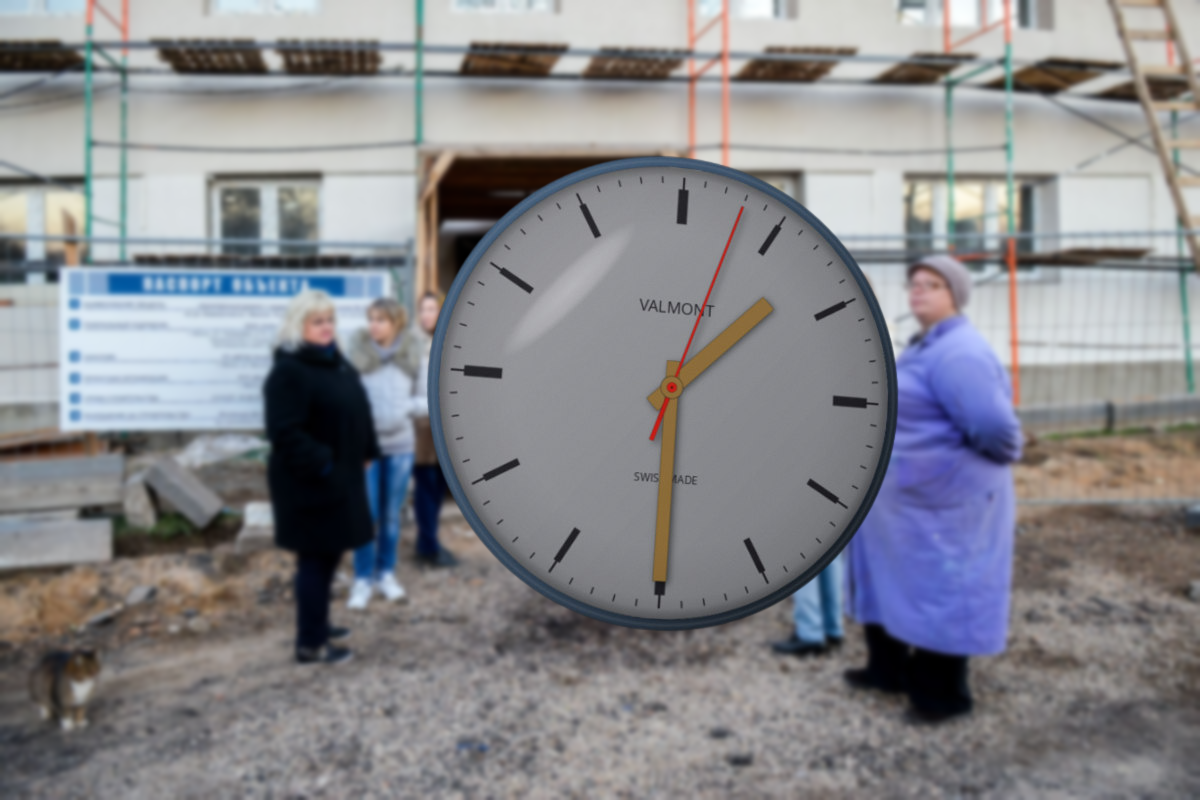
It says 1.30.03
